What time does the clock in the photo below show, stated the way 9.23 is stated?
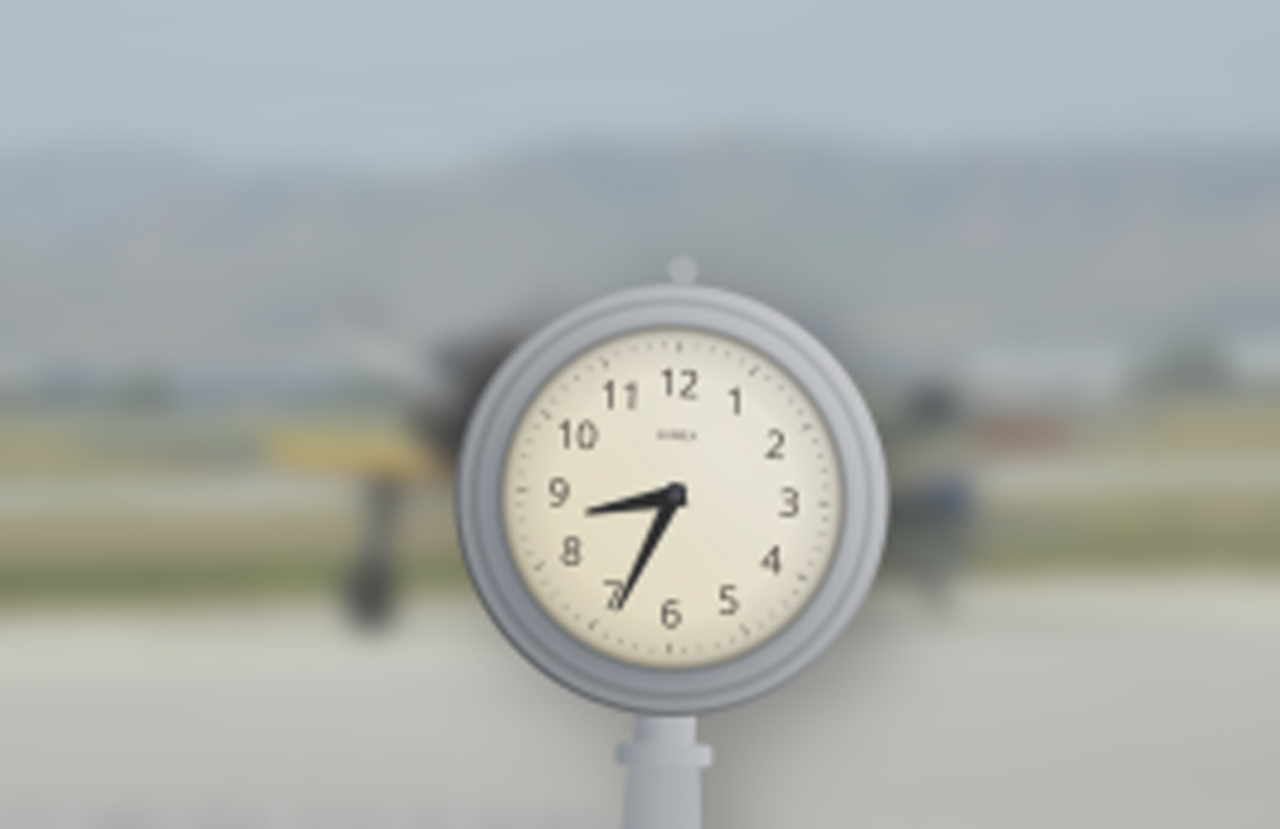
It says 8.34
